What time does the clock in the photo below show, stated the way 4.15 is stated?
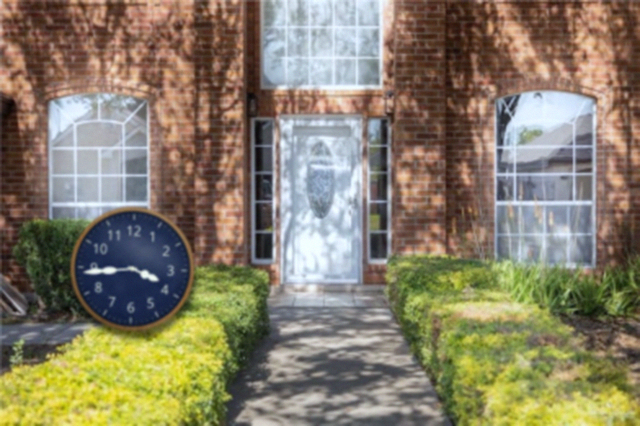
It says 3.44
